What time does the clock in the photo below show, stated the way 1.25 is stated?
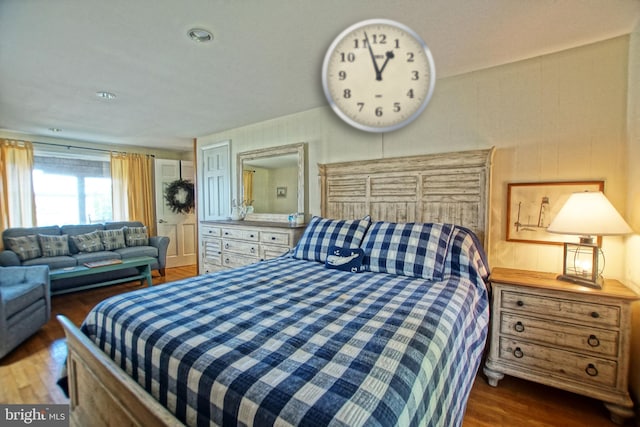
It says 12.57
